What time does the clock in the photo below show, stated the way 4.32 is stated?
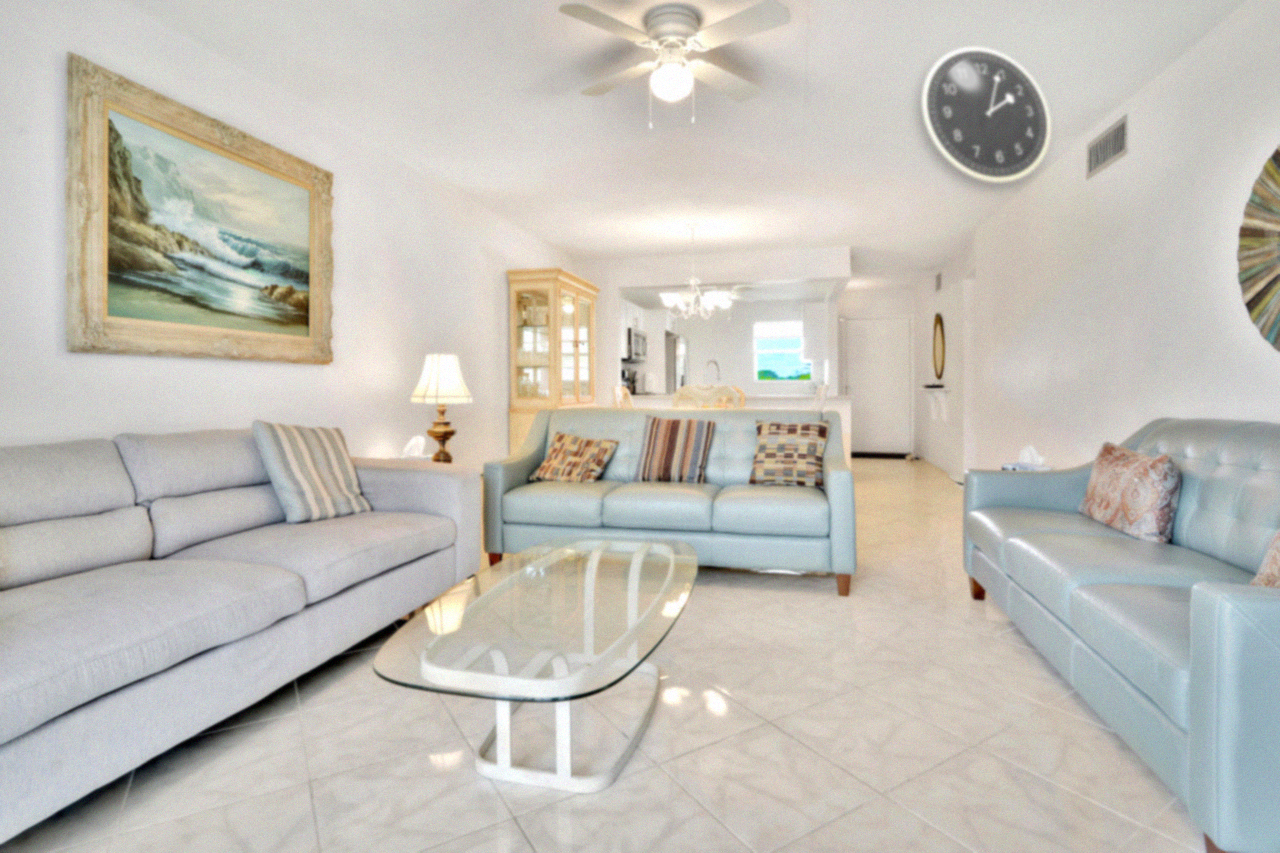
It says 2.04
